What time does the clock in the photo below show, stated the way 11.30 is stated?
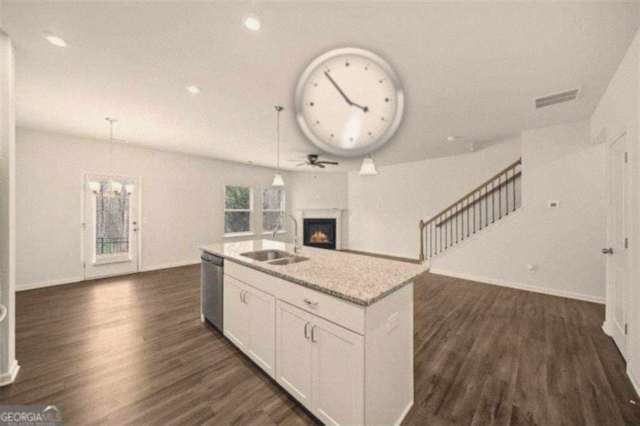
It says 3.54
